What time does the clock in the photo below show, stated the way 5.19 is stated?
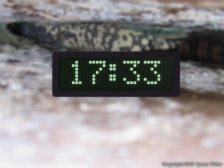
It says 17.33
